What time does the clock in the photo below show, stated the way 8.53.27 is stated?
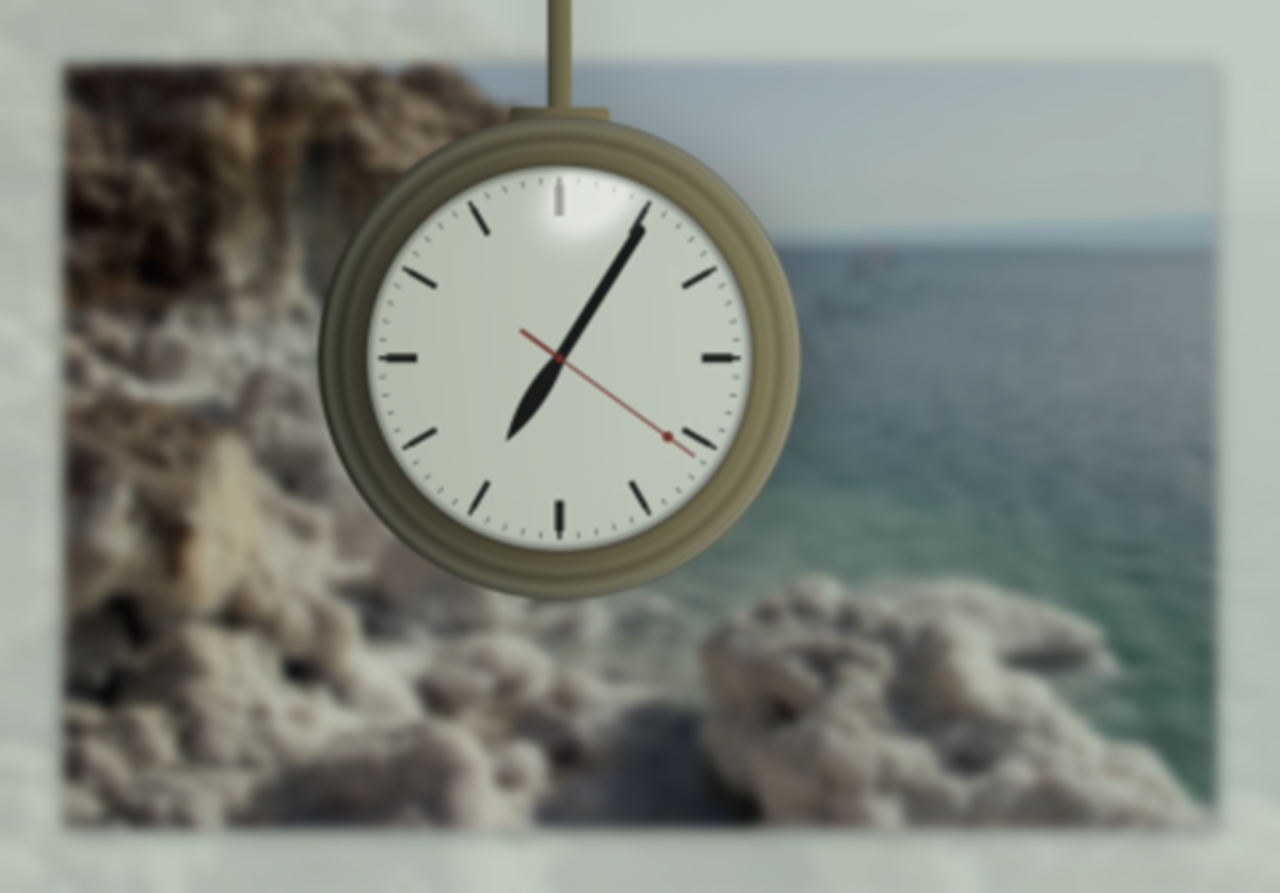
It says 7.05.21
